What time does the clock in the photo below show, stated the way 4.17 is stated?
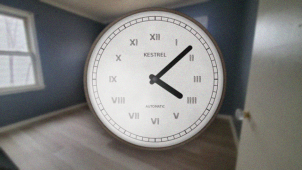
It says 4.08
